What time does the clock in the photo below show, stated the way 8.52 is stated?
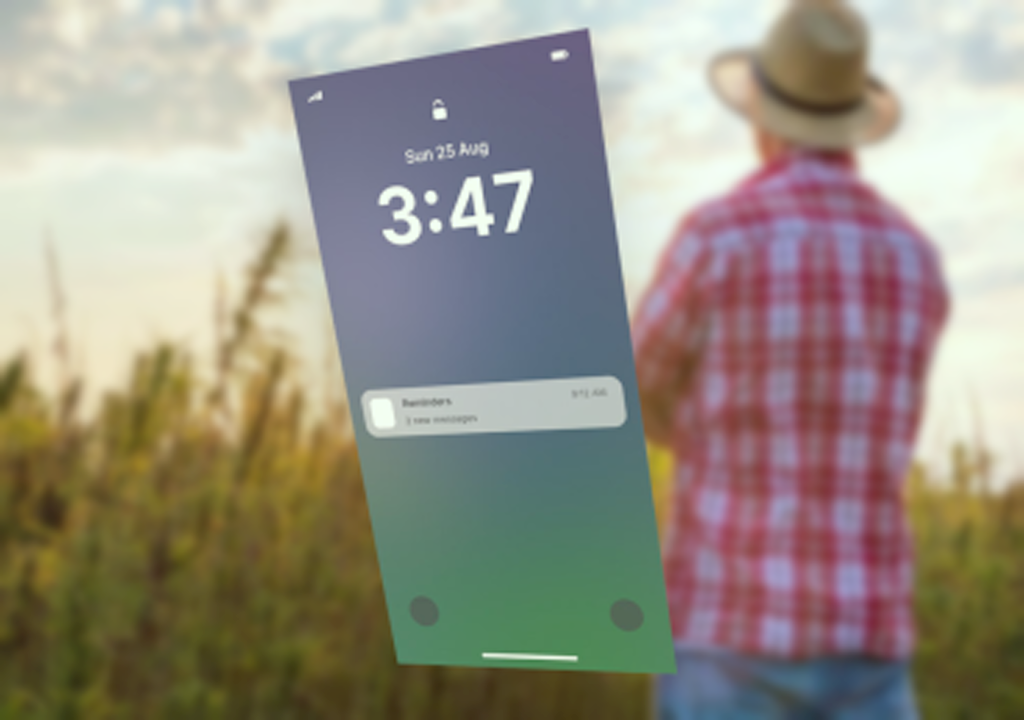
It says 3.47
